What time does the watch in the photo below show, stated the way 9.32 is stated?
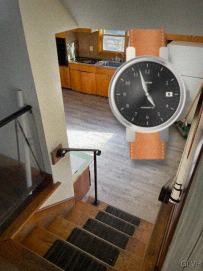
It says 4.57
